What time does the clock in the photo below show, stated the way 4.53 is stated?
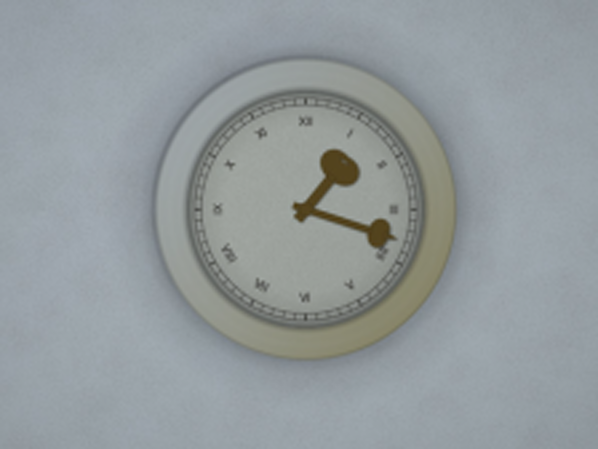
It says 1.18
